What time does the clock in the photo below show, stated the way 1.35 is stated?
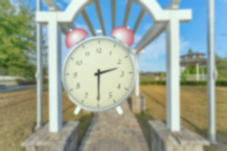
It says 2.30
